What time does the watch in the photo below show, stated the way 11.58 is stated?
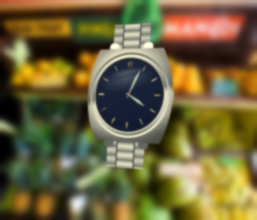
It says 4.04
